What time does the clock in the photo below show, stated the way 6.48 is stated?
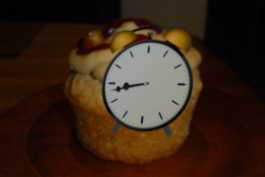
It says 8.43
